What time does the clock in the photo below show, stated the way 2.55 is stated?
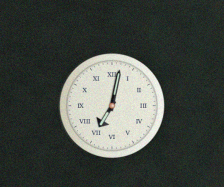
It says 7.02
